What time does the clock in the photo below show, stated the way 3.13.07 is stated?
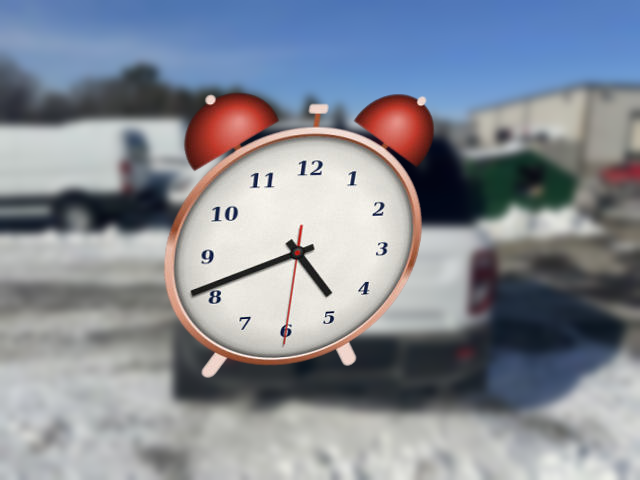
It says 4.41.30
